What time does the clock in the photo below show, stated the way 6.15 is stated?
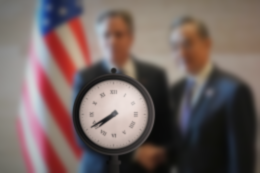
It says 7.40
